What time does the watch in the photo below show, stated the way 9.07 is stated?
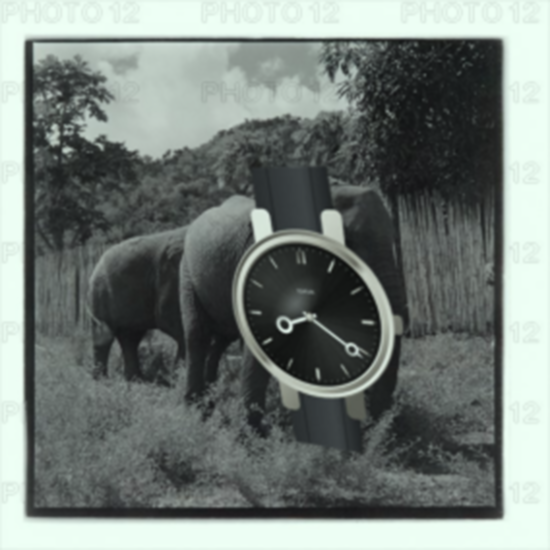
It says 8.21
